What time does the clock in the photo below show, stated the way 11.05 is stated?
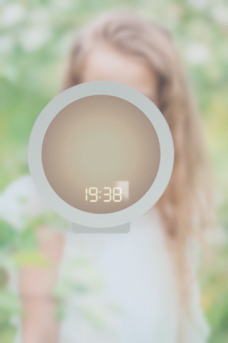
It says 19.38
